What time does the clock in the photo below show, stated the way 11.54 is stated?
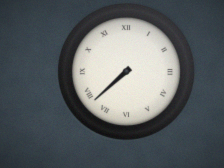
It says 7.38
